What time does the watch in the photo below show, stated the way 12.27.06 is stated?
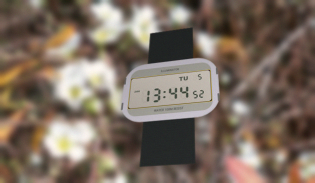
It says 13.44.52
